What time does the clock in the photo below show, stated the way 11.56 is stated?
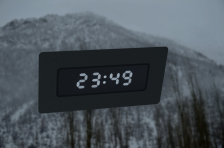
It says 23.49
